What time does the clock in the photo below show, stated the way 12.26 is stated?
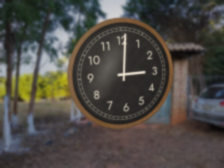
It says 3.01
